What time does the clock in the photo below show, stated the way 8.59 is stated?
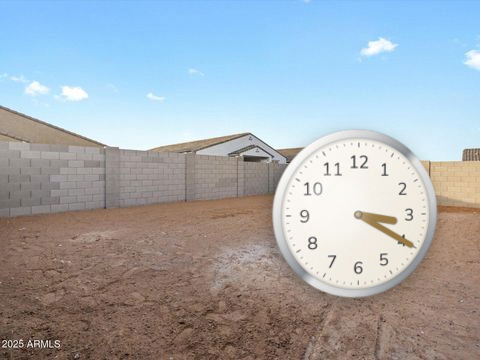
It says 3.20
